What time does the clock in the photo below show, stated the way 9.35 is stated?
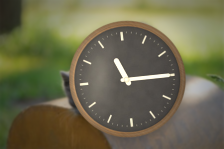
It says 11.15
